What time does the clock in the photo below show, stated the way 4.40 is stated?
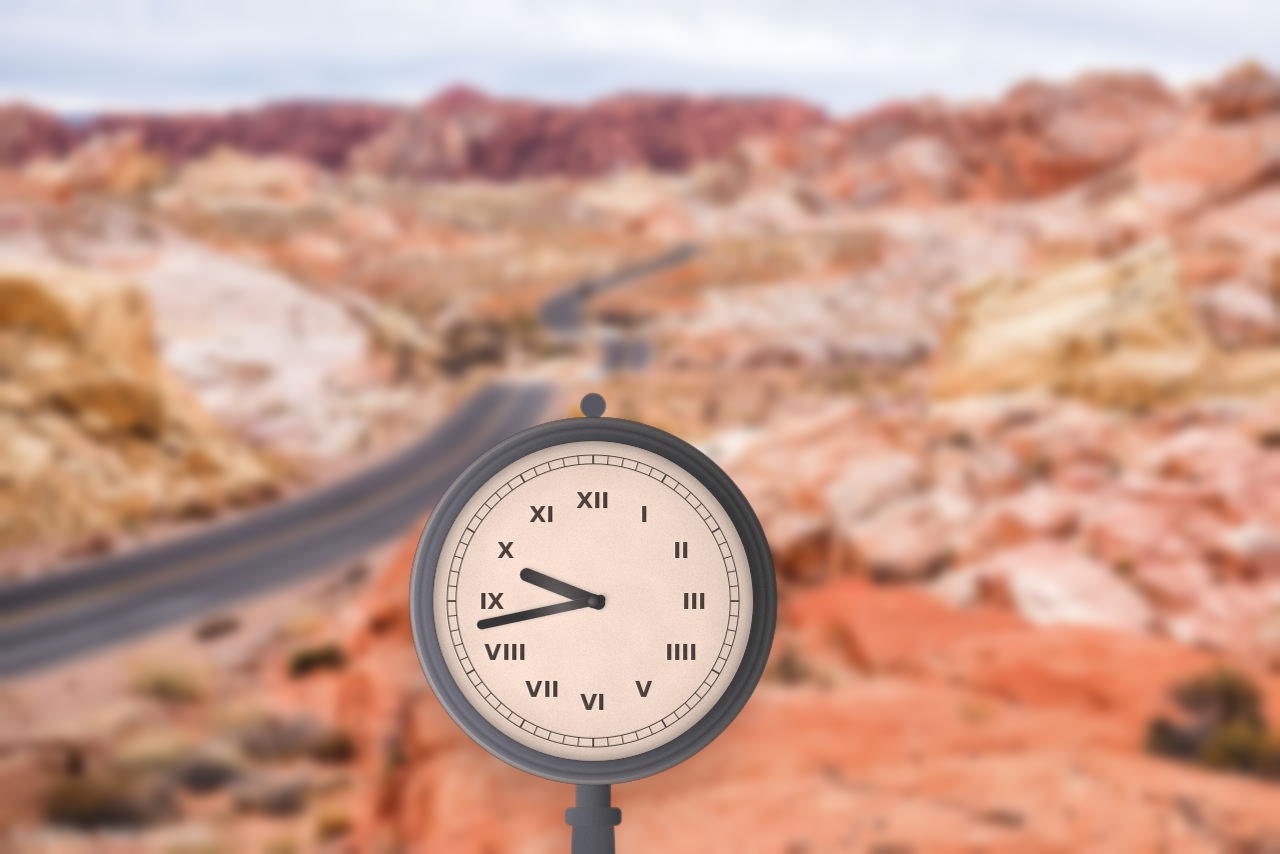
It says 9.43
